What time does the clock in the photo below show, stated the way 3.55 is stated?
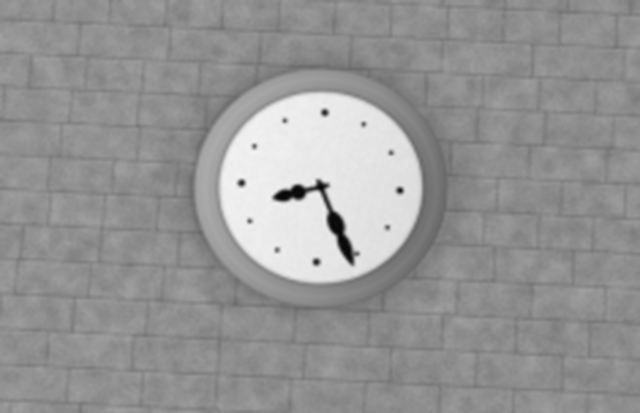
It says 8.26
